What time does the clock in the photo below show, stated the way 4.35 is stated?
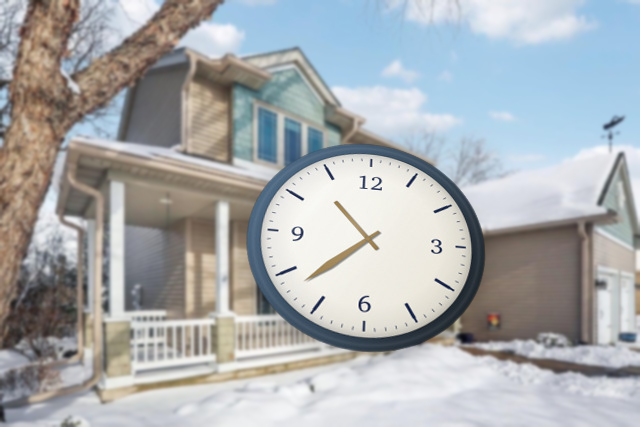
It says 10.38
